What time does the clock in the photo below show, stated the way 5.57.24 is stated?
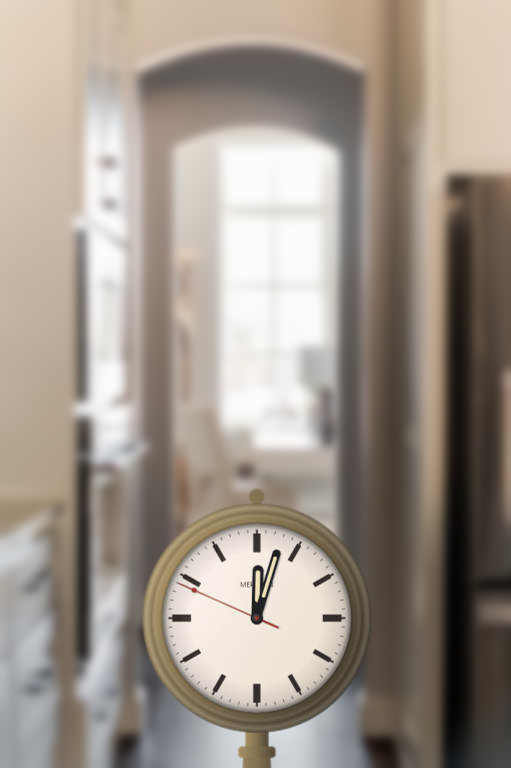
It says 12.02.49
